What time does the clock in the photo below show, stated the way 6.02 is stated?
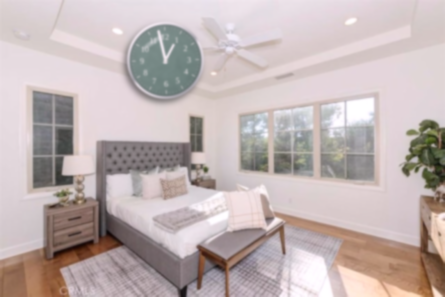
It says 12.58
